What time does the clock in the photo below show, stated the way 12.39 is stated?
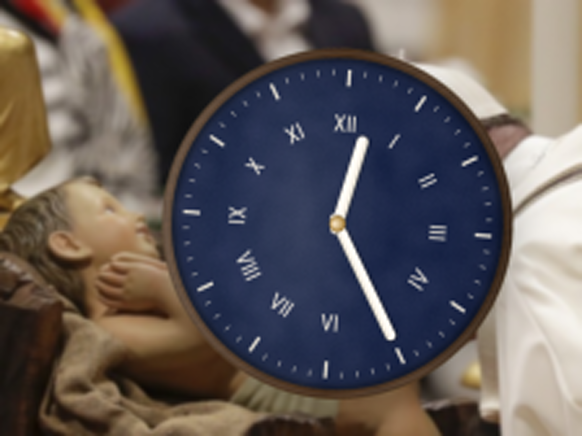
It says 12.25
